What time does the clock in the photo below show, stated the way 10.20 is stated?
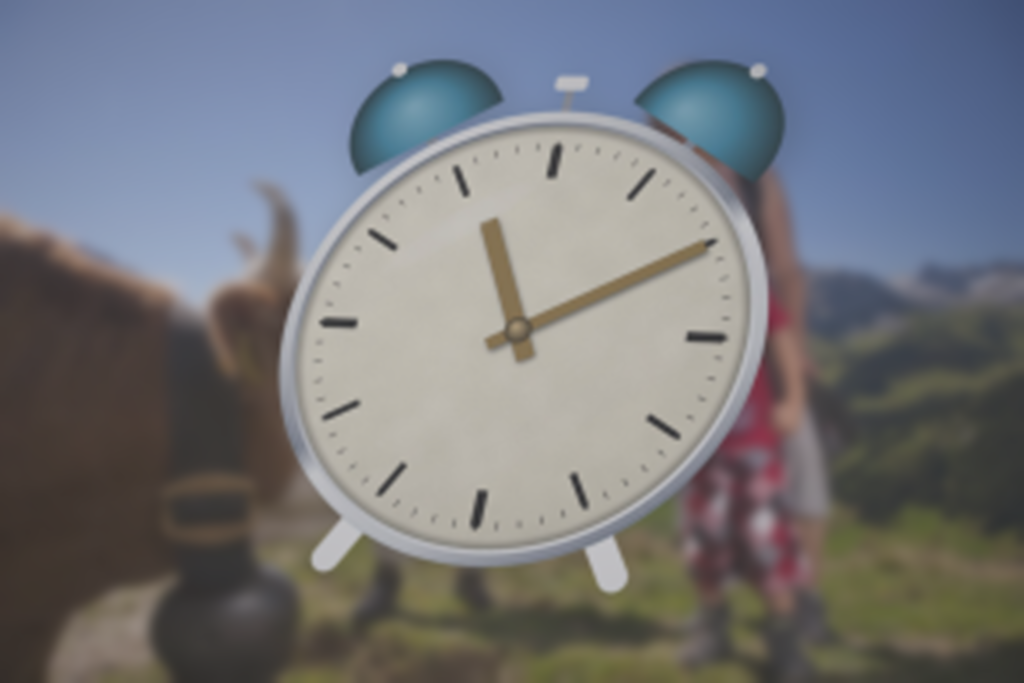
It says 11.10
